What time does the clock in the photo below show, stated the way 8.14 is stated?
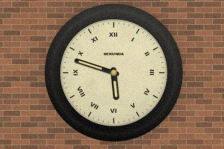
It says 5.48
